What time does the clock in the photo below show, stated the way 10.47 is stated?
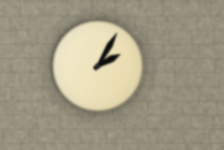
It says 2.05
